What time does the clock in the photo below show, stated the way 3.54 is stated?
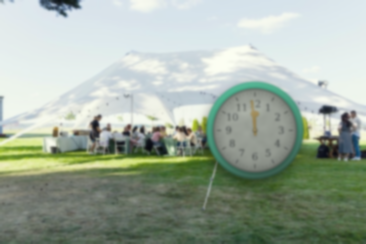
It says 11.59
